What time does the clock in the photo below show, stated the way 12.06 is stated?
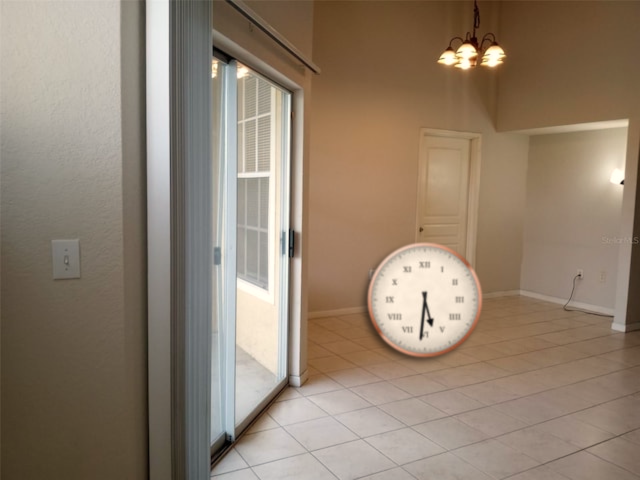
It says 5.31
